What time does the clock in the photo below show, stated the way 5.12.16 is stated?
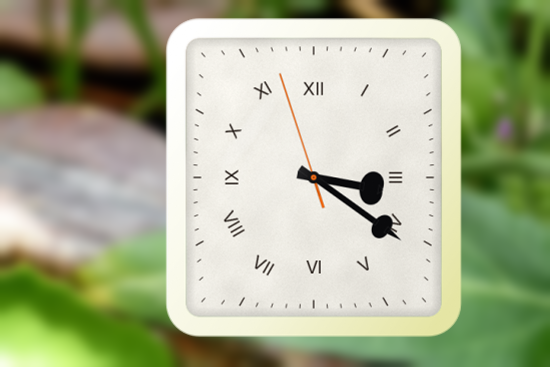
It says 3.20.57
